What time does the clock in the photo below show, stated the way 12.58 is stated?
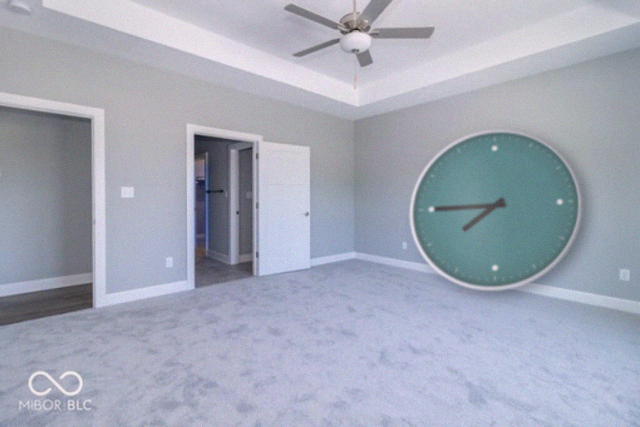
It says 7.45
